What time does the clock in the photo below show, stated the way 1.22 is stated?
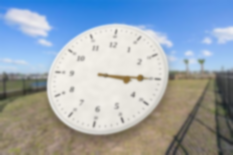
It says 3.15
